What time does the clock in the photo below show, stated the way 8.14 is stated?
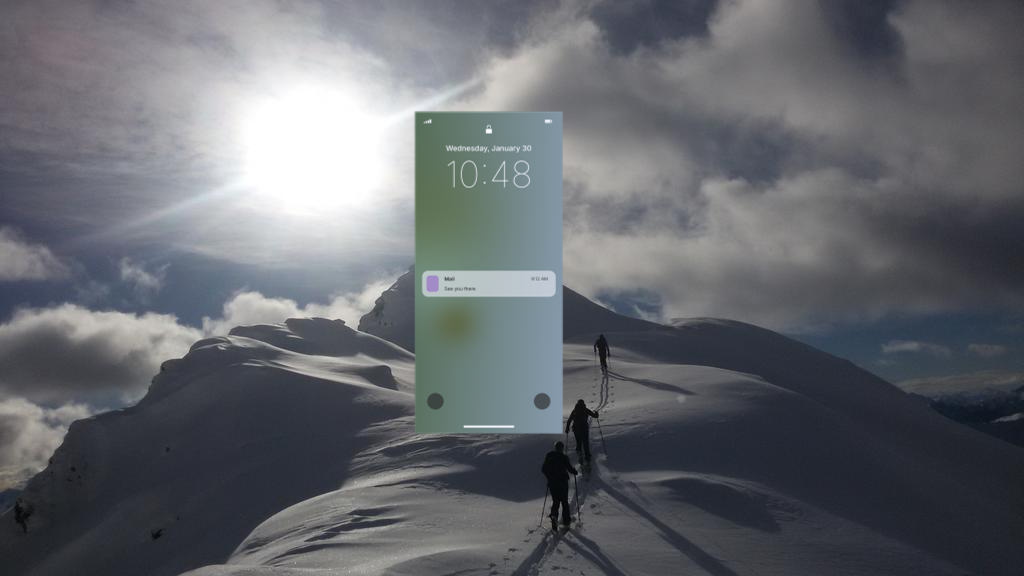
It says 10.48
